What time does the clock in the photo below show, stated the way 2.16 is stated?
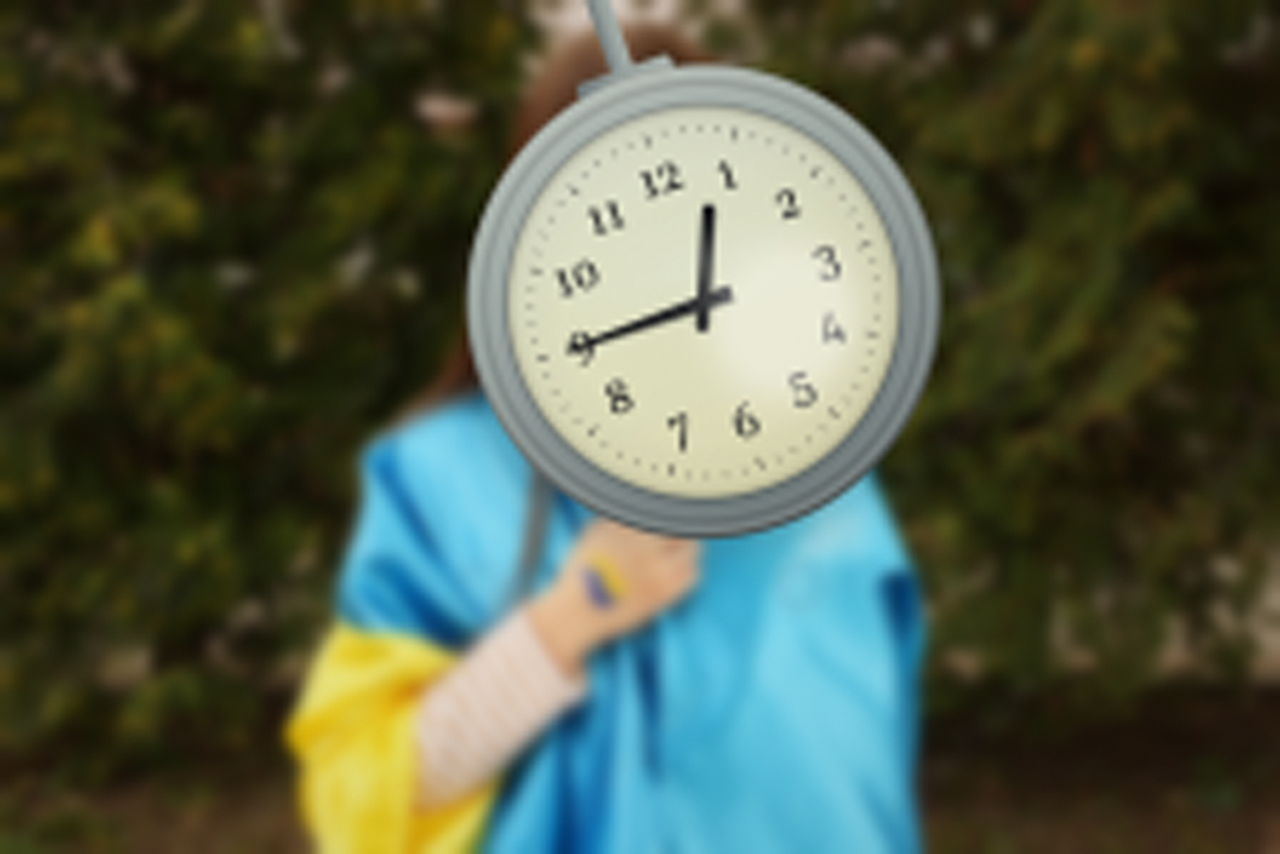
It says 12.45
